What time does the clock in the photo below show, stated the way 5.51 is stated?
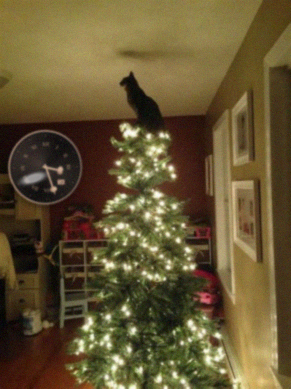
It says 3.27
